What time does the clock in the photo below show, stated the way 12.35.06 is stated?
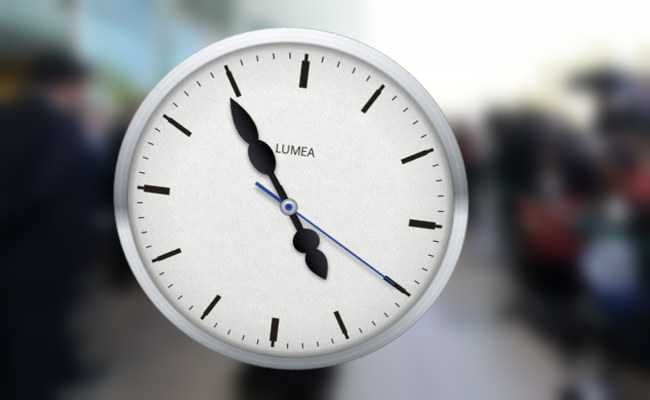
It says 4.54.20
